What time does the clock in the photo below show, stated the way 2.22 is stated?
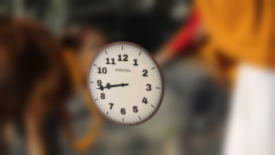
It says 8.43
